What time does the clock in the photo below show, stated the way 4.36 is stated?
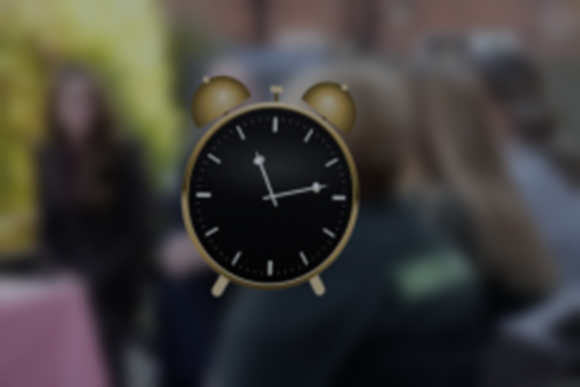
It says 11.13
